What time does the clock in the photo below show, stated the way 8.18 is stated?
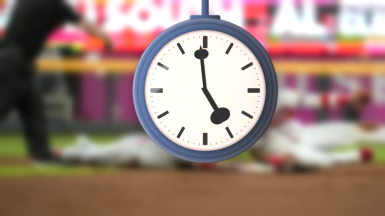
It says 4.59
